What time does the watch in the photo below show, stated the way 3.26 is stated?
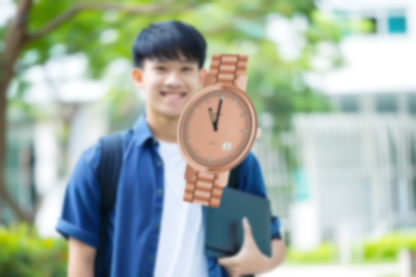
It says 11.00
